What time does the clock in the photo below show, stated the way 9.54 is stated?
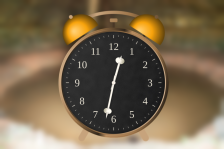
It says 12.32
